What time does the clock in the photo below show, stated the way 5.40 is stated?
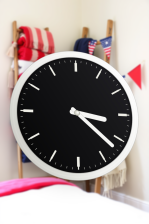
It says 3.22
